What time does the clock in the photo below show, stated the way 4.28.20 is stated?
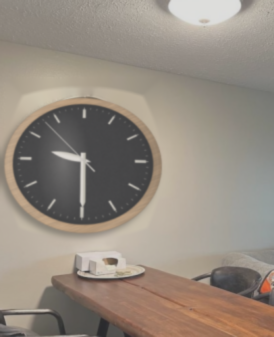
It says 9.29.53
